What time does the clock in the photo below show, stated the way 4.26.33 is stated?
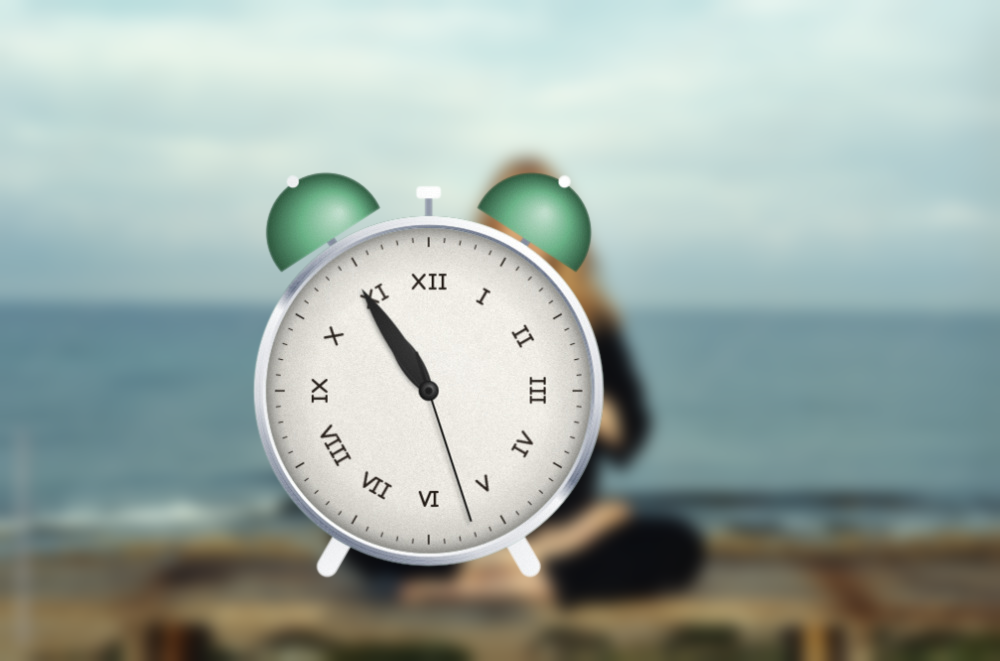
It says 10.54.27
